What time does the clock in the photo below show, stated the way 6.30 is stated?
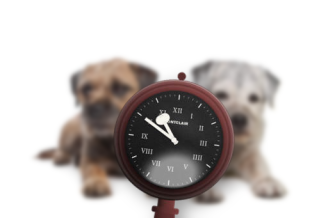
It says 10.50
